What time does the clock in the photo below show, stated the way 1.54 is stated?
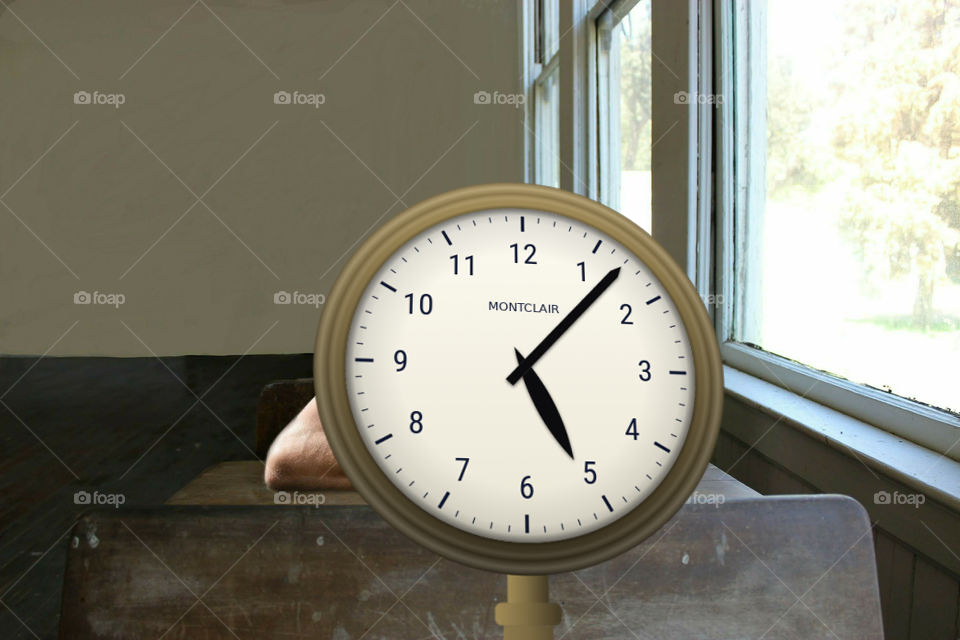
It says 5.07
